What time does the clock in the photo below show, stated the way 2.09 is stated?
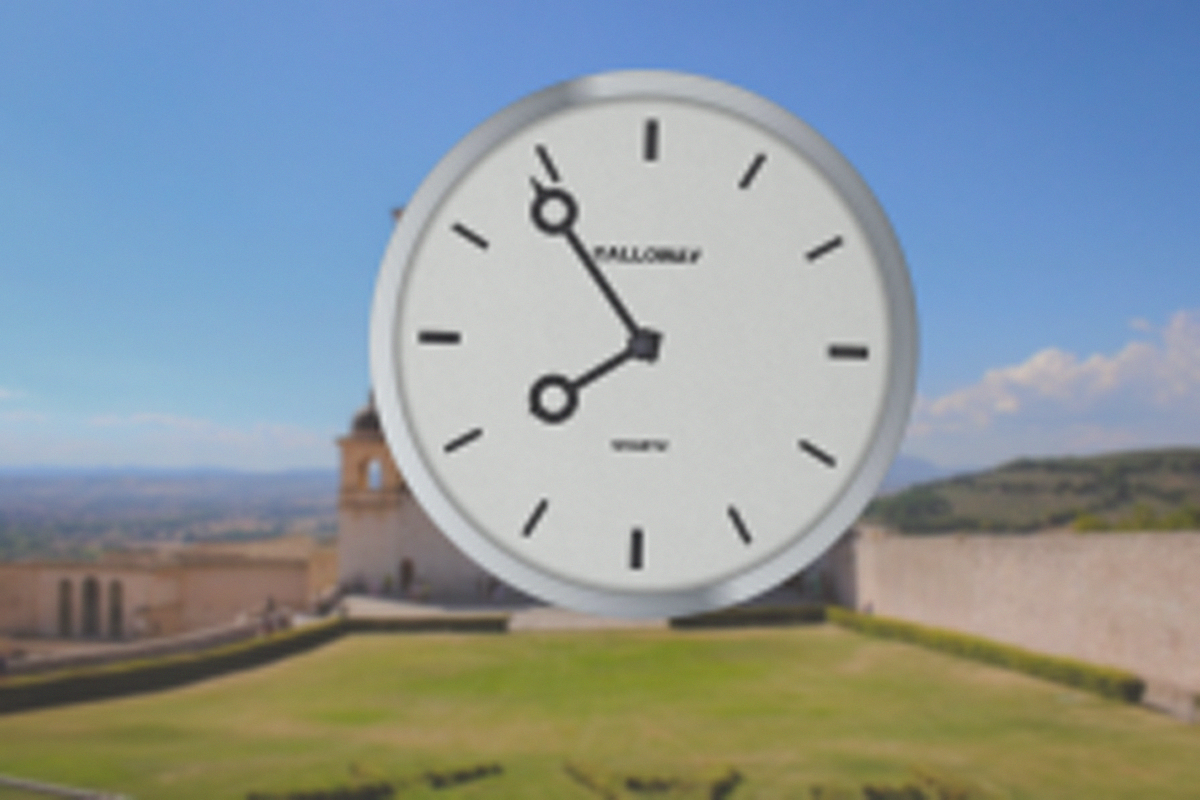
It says 7.54
